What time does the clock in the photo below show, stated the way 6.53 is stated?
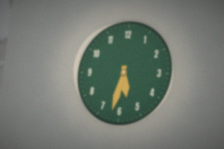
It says 5.32
